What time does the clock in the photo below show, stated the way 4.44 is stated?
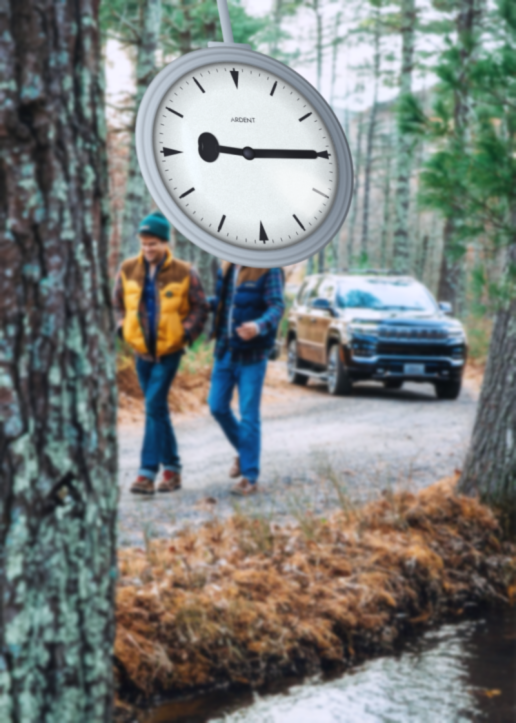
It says 9.15
